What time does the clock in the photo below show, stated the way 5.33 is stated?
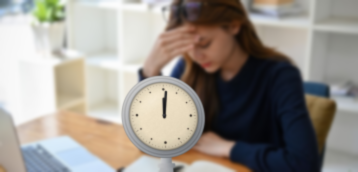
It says 12.01
